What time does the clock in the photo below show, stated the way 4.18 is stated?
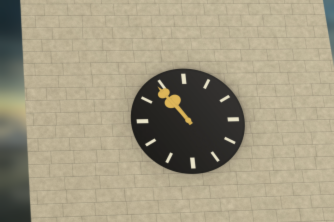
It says 10.54
